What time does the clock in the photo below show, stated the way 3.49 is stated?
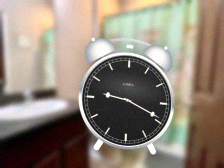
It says 9.19
